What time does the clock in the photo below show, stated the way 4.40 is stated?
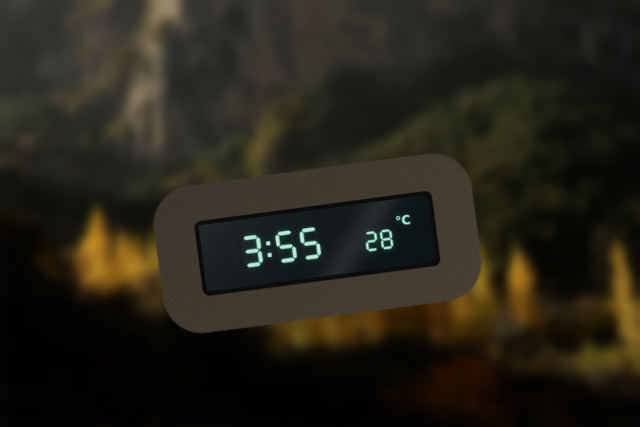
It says 3.55
